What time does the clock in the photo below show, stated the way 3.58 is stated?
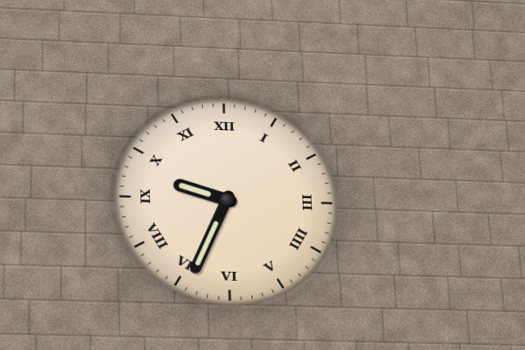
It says 9.34
